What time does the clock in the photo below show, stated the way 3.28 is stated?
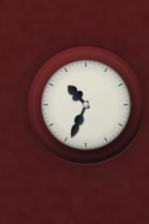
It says 10.34
